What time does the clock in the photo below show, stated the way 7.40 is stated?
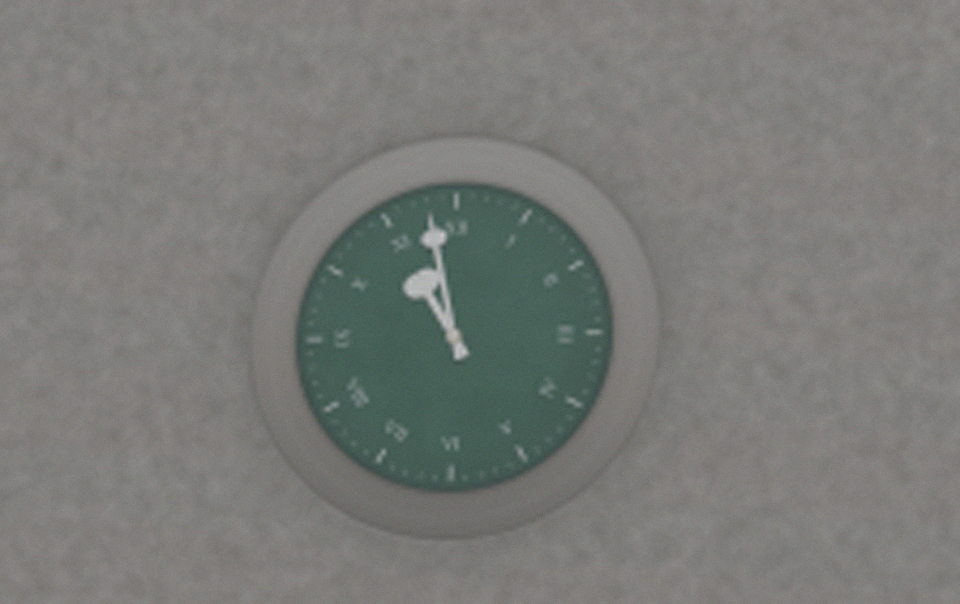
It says 10.58
